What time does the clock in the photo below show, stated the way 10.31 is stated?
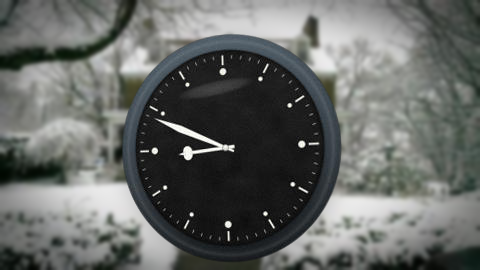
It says 8.49
